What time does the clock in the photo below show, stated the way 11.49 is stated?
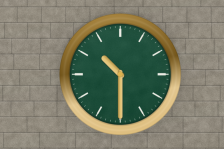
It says 10.30
